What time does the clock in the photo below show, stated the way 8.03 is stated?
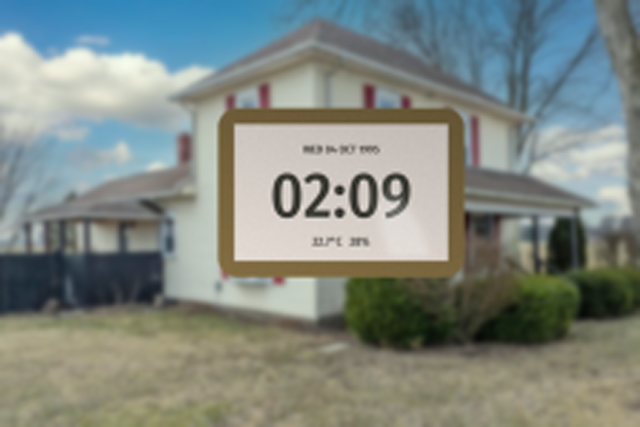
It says 2.09
